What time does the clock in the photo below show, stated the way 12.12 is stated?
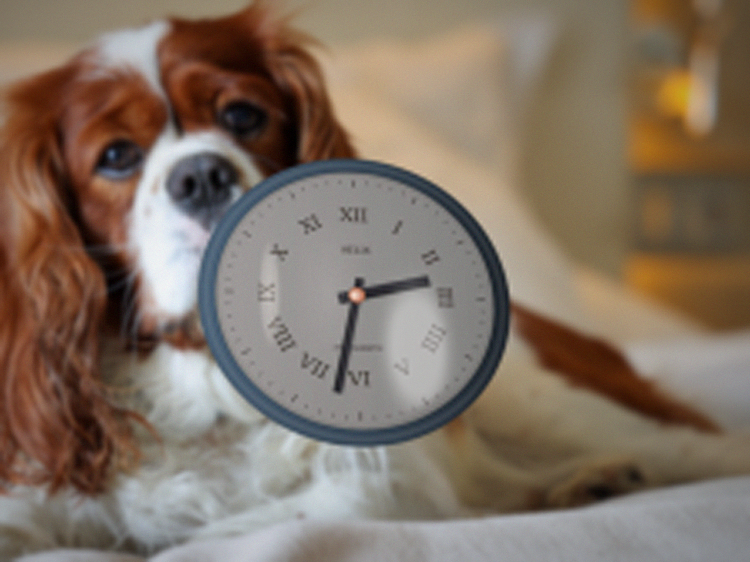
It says 2.32
